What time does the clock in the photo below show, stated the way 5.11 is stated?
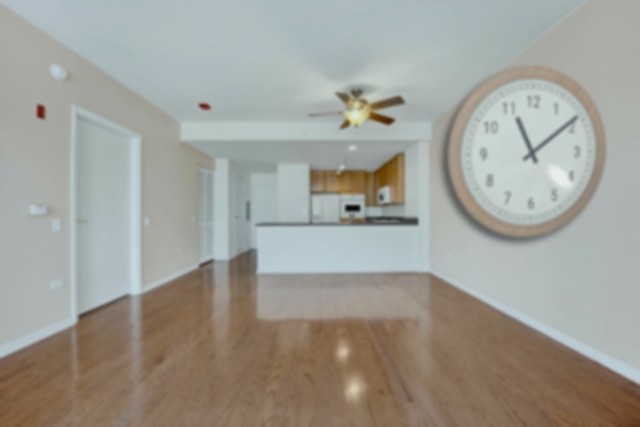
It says 11.09
